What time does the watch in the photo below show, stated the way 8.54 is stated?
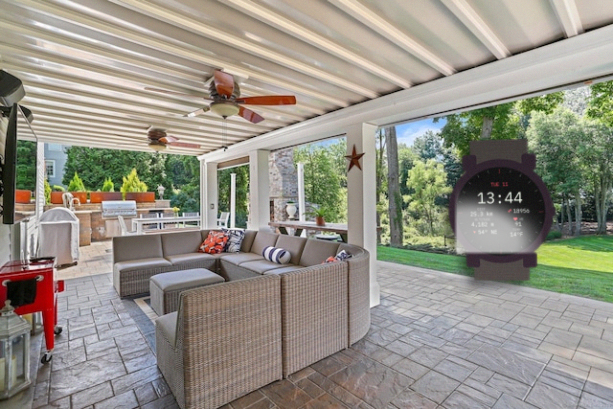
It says 13.44
